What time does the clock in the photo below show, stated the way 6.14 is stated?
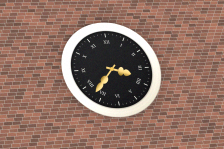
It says 3.37
